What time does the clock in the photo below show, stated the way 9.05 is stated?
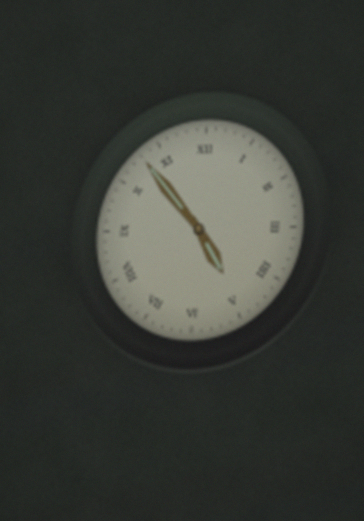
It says 4.53
